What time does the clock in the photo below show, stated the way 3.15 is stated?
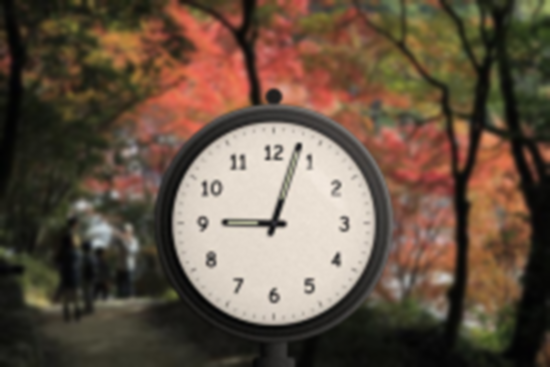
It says 9.03
